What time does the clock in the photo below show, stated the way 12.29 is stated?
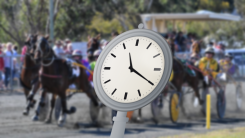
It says 11.20
